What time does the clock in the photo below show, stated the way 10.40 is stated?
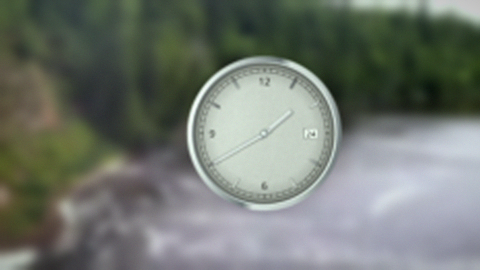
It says 1.40
